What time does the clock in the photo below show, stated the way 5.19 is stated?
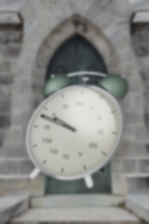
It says 9.48
